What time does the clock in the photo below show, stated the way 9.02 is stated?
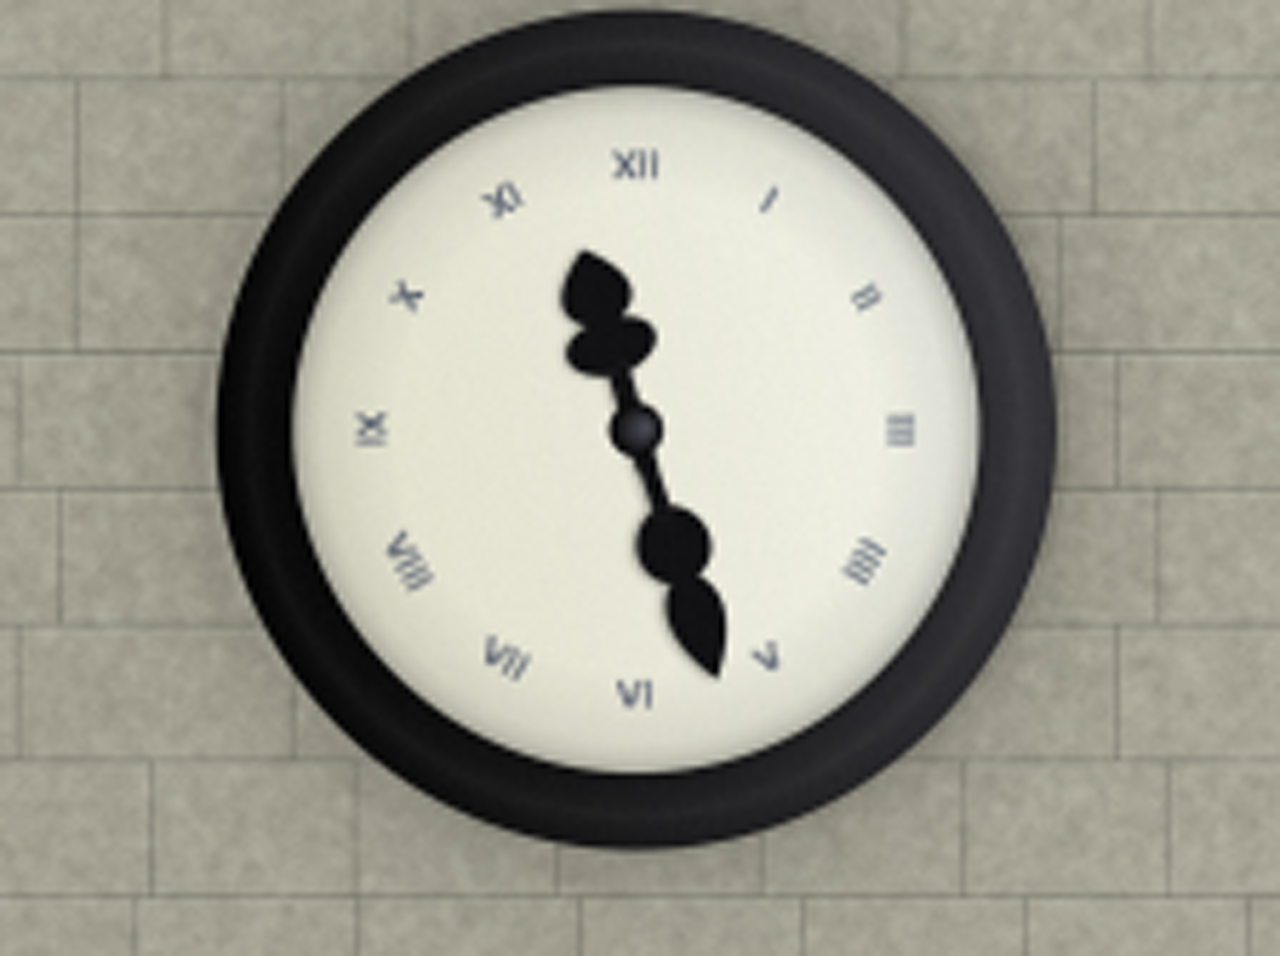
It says 11.27
